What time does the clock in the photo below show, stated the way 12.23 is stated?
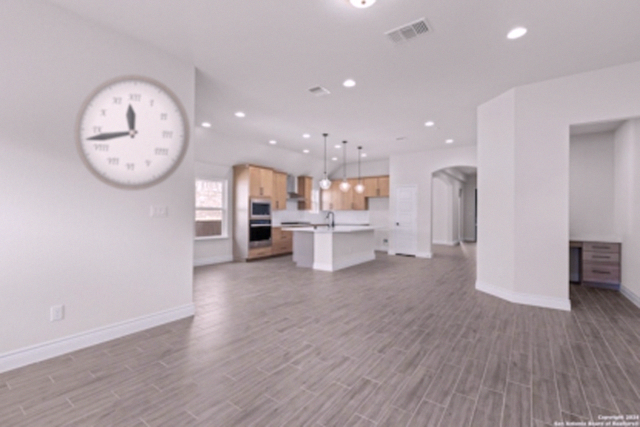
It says 11.43
